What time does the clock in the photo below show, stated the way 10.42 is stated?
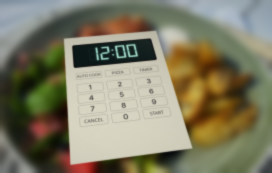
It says 12.00
